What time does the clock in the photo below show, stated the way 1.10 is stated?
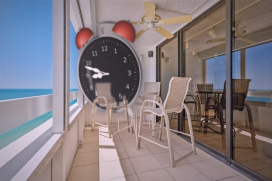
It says 8.48
